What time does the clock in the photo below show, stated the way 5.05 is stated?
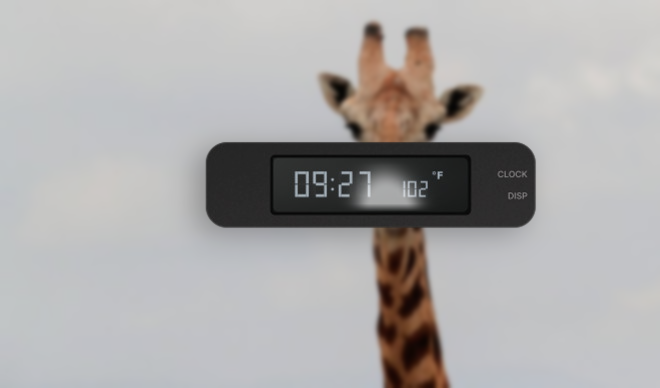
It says 9.27
